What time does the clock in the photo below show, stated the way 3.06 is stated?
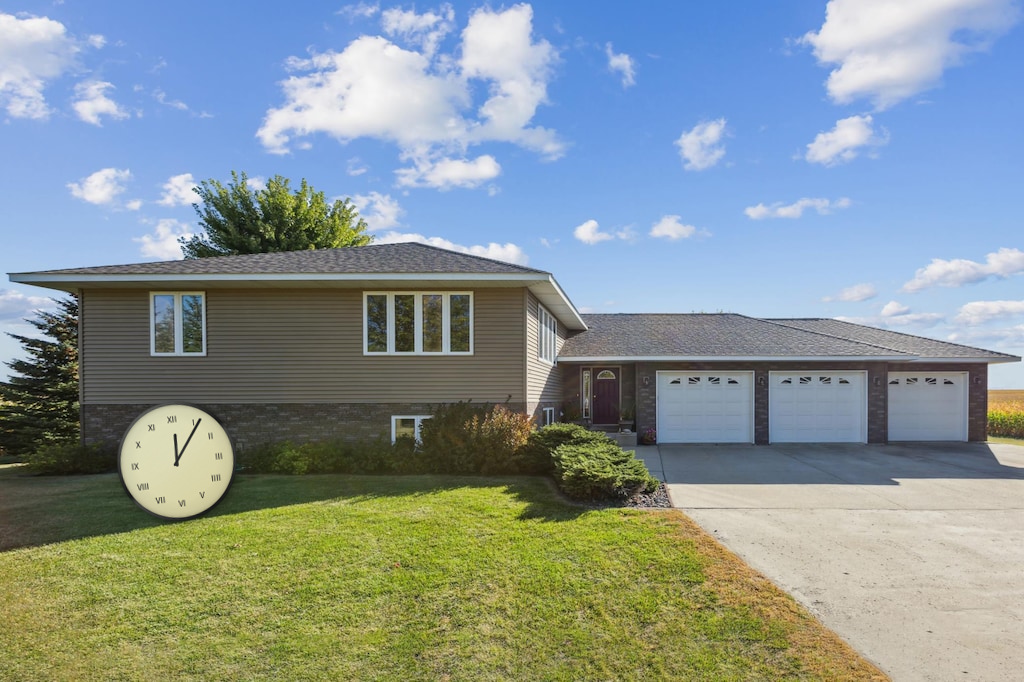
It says 12.06
